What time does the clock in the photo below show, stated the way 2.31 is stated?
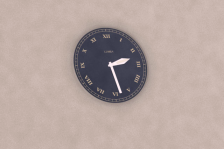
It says 2.28
